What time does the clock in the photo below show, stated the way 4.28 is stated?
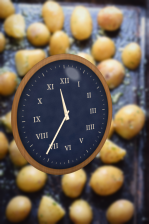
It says 11.36
